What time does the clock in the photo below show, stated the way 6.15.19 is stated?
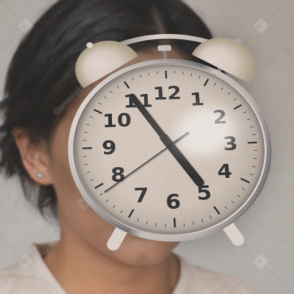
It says 4.54.39
